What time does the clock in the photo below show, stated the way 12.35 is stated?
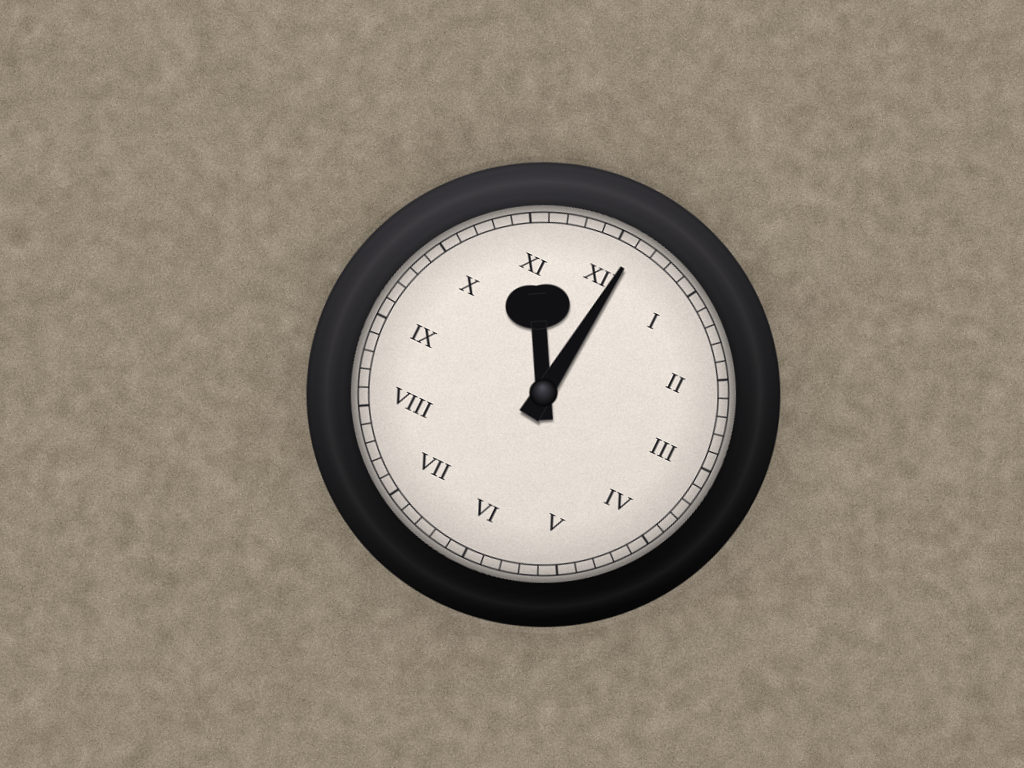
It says 11.01
